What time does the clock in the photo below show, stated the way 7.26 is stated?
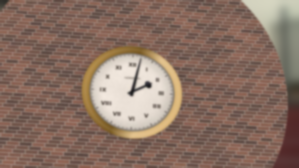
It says 2.02
